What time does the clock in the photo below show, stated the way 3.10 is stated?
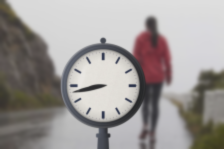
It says 8.43
